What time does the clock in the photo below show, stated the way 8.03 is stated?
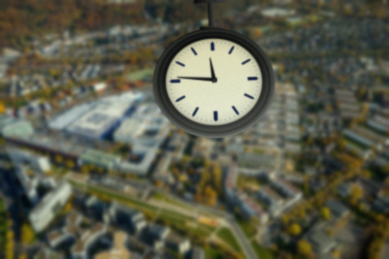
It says 11.46
